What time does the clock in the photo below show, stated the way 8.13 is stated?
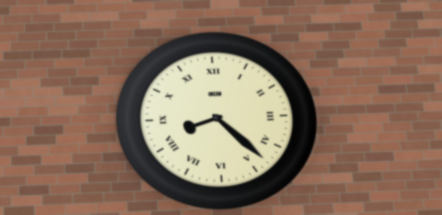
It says 8.23
